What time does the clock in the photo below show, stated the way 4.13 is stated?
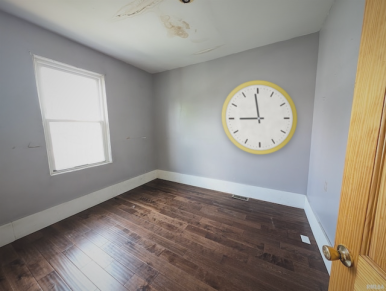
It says 8.59
